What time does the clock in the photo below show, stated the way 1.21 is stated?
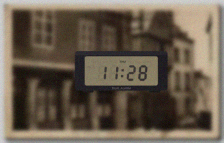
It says 11.28
